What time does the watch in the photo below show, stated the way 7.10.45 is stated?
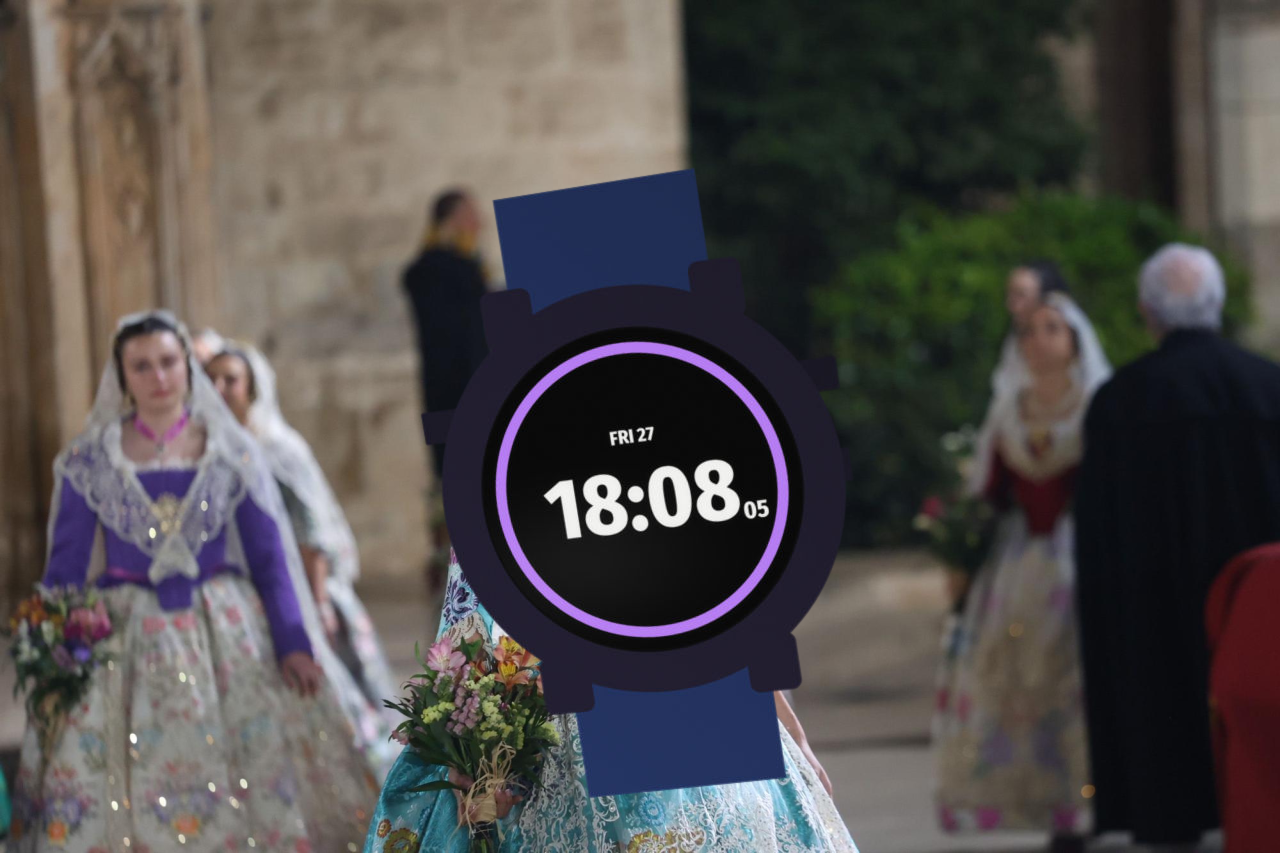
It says 18.08.05
